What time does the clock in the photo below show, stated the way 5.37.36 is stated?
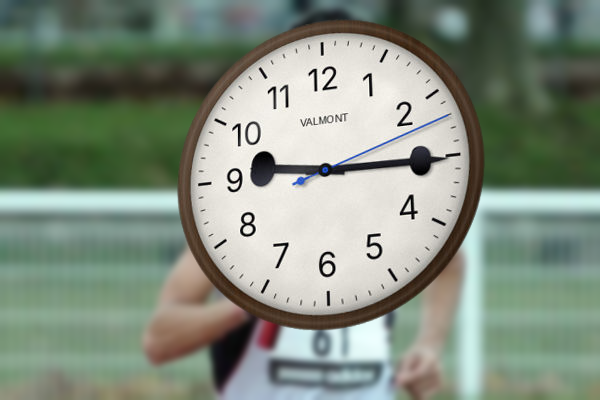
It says 9.15.12
